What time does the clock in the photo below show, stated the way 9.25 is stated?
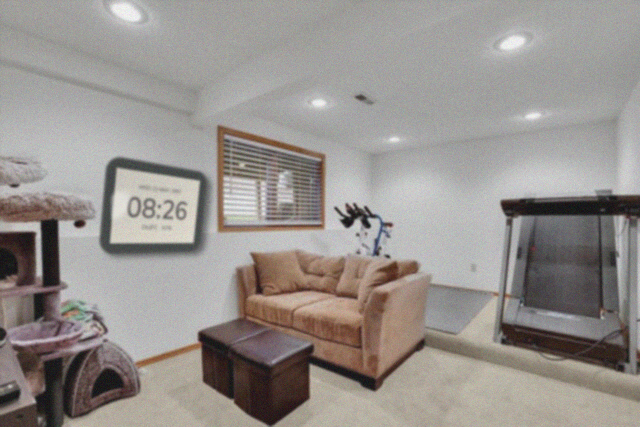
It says 8.26
